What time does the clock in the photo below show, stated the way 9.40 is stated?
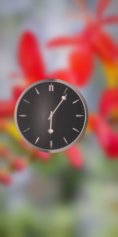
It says 6.06
